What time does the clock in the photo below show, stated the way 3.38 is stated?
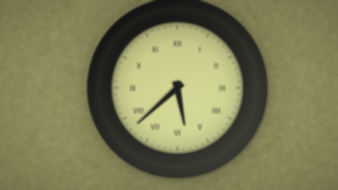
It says 5.38
